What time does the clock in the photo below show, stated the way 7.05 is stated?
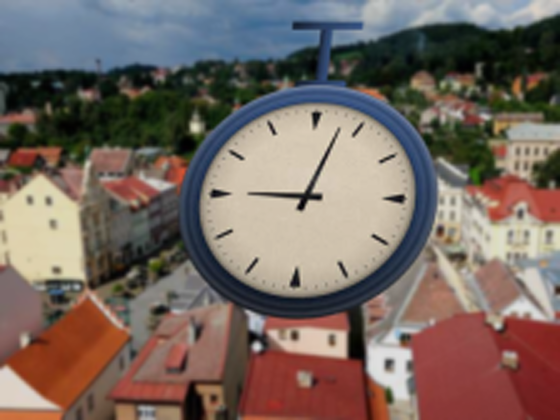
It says 9.03
